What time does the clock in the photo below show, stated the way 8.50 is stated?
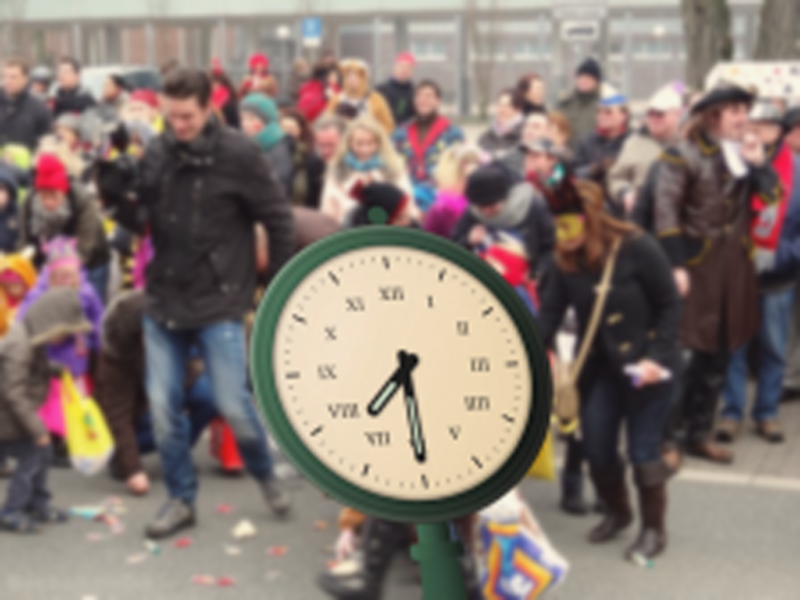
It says 7.30
